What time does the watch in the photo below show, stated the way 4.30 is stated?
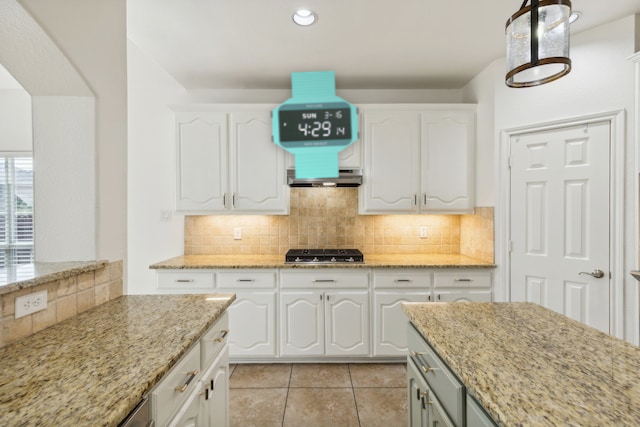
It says 4.29
